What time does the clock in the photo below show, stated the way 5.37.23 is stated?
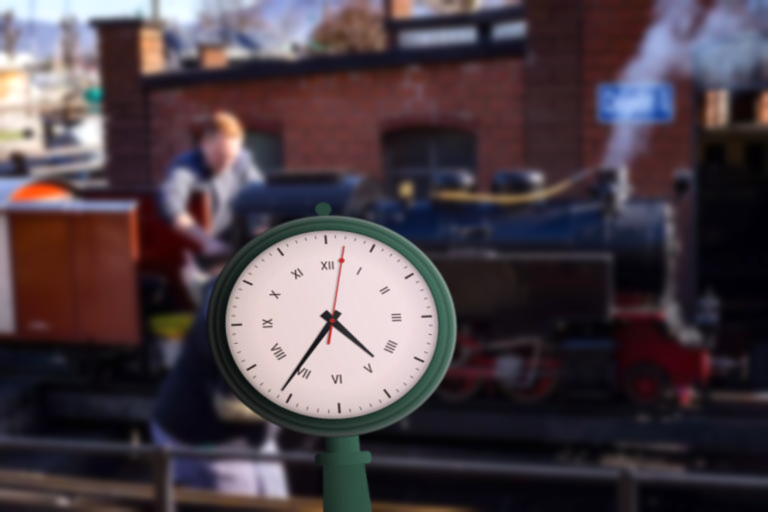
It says 4.36.02
